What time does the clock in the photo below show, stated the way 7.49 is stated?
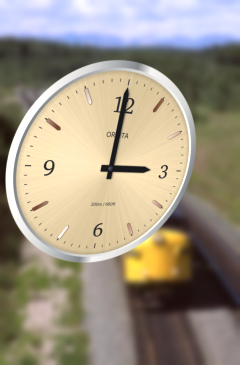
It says 3.00
